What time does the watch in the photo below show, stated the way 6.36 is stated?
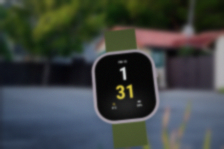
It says 1.31
